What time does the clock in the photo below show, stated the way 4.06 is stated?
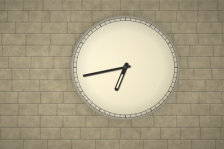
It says 6.43
